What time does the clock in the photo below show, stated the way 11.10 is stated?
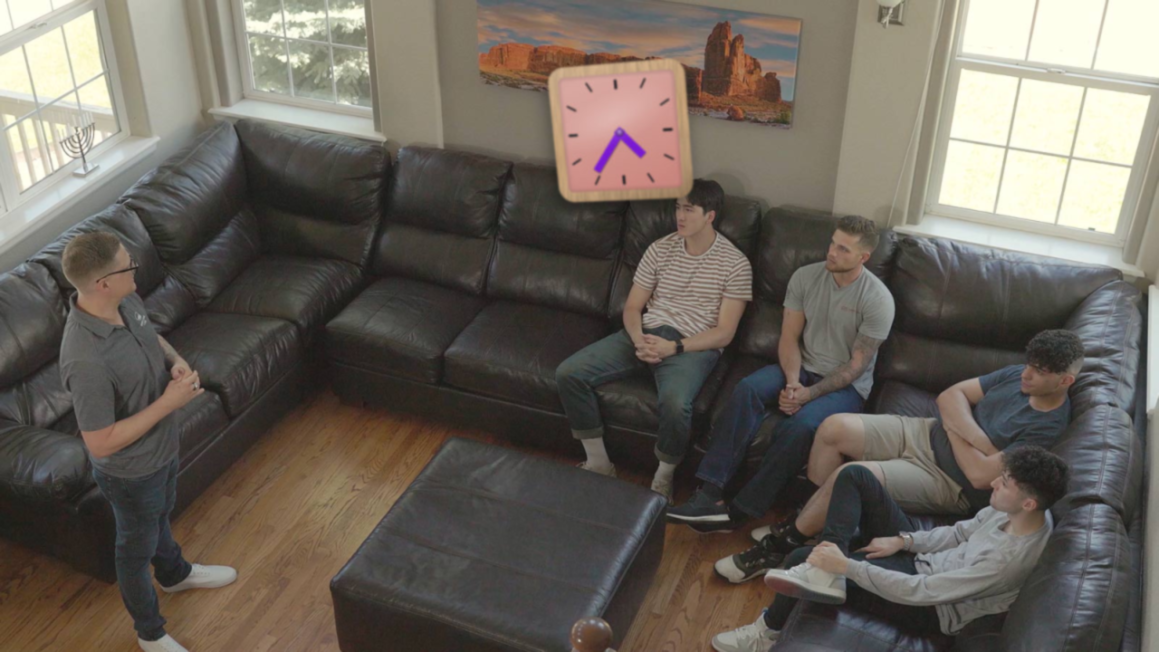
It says 4.36
